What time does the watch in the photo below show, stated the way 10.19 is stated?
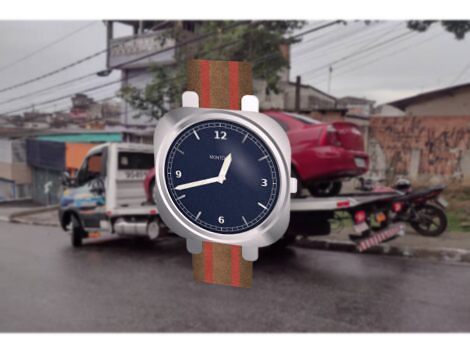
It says 12.42
